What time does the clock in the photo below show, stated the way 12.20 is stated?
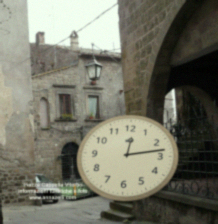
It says 12.13
